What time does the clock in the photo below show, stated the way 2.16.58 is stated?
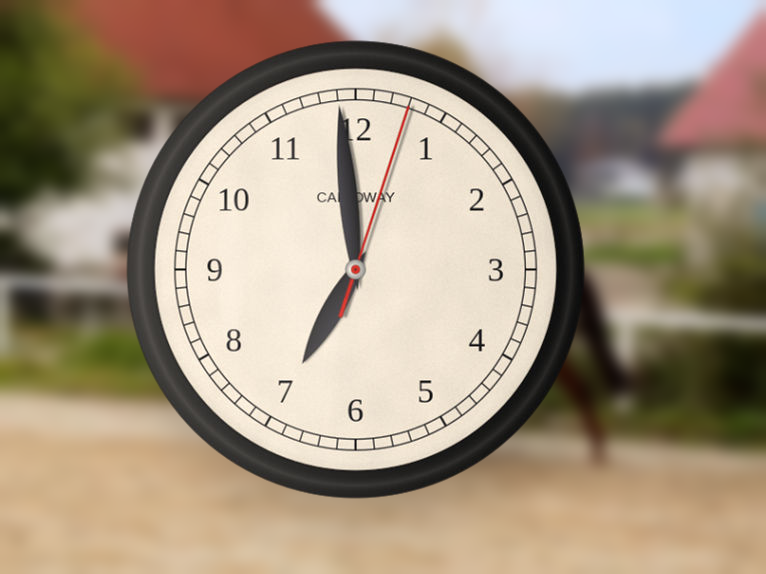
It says 6.59.03
